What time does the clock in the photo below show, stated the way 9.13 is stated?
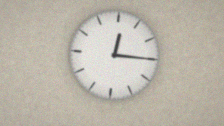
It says 12.15
